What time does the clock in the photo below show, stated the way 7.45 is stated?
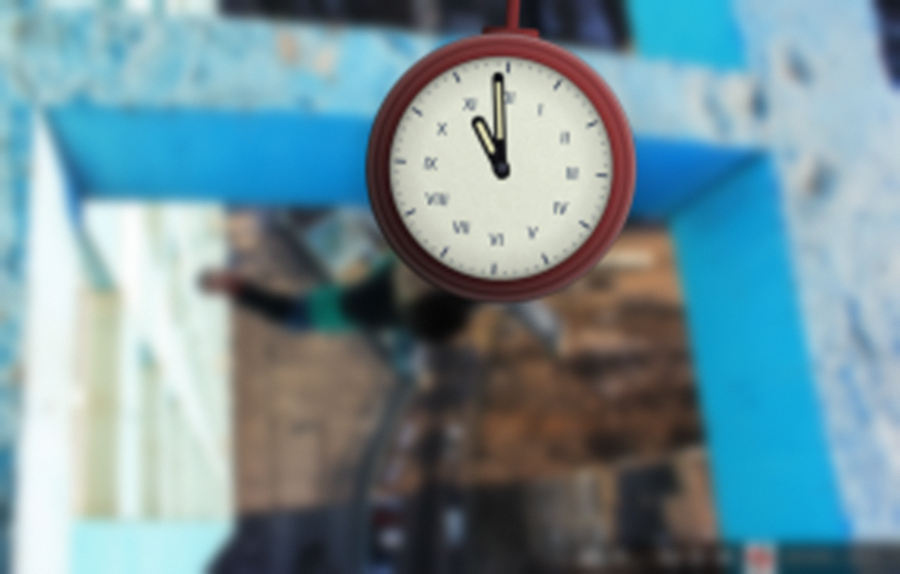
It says 10.59
